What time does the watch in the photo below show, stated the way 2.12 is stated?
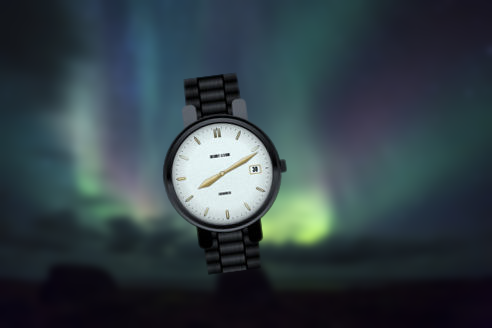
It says 8.11
